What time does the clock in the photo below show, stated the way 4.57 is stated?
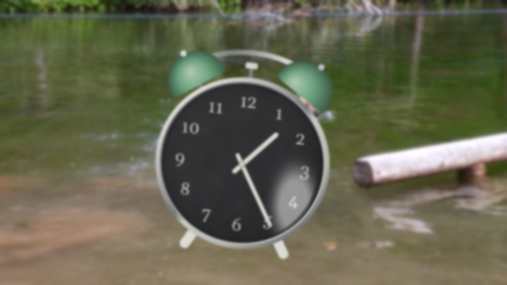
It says 1.25
